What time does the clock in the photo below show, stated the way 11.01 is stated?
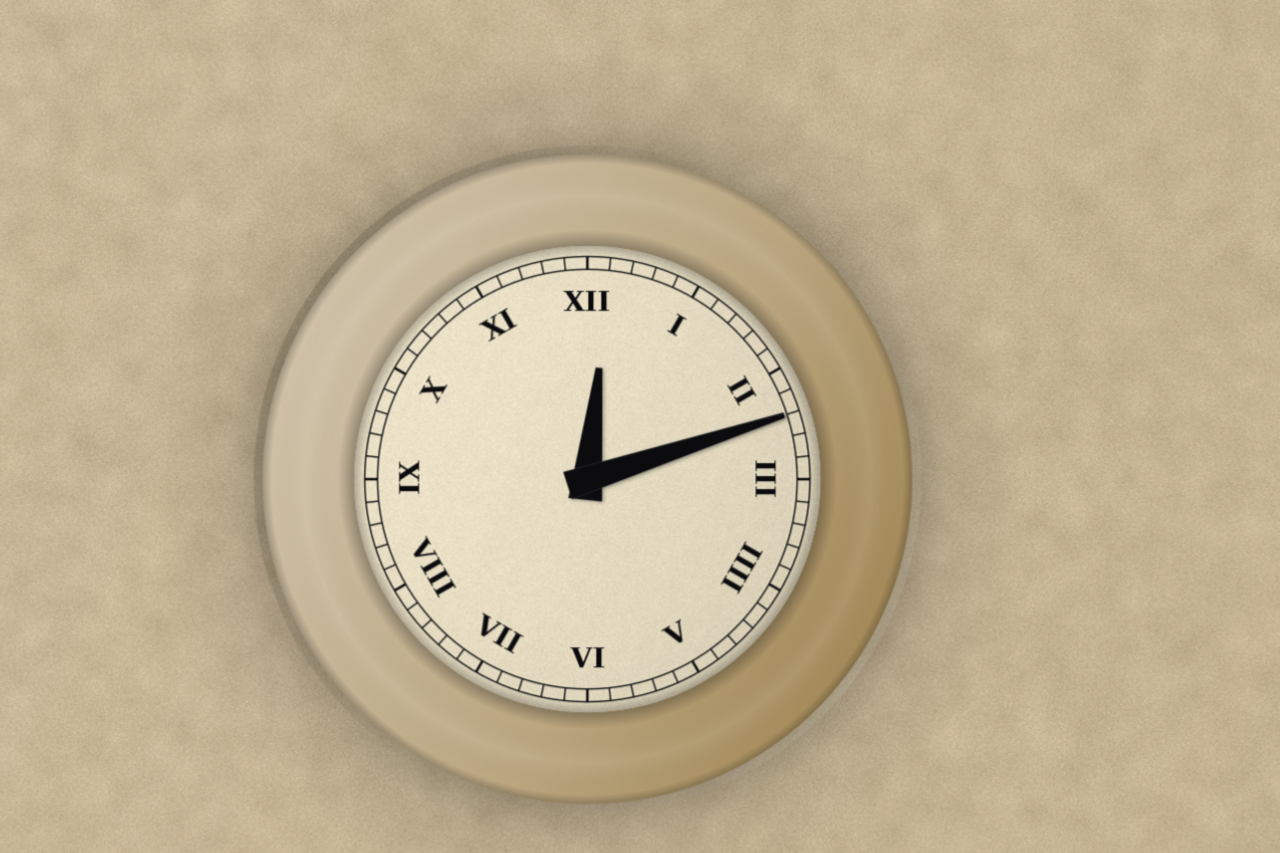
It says 12.12
